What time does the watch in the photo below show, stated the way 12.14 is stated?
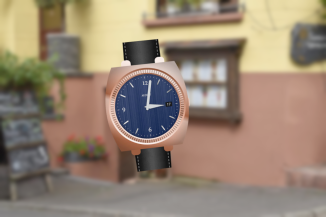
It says 3.02
